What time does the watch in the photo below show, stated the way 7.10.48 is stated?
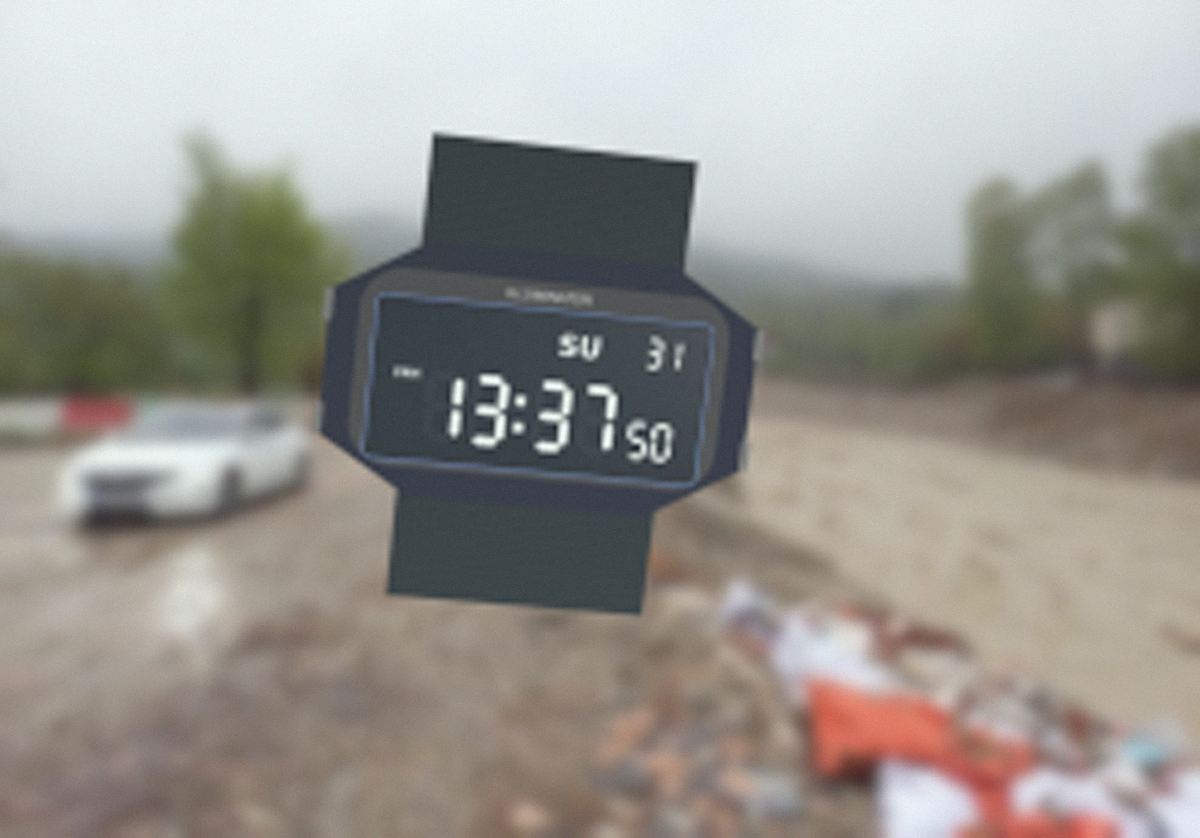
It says 13.37.50
